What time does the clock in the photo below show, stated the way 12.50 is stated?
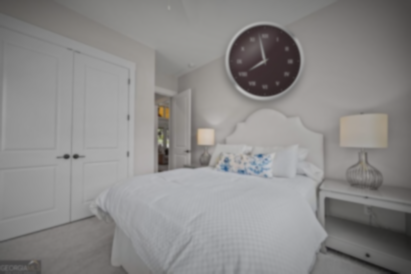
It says 7.58
